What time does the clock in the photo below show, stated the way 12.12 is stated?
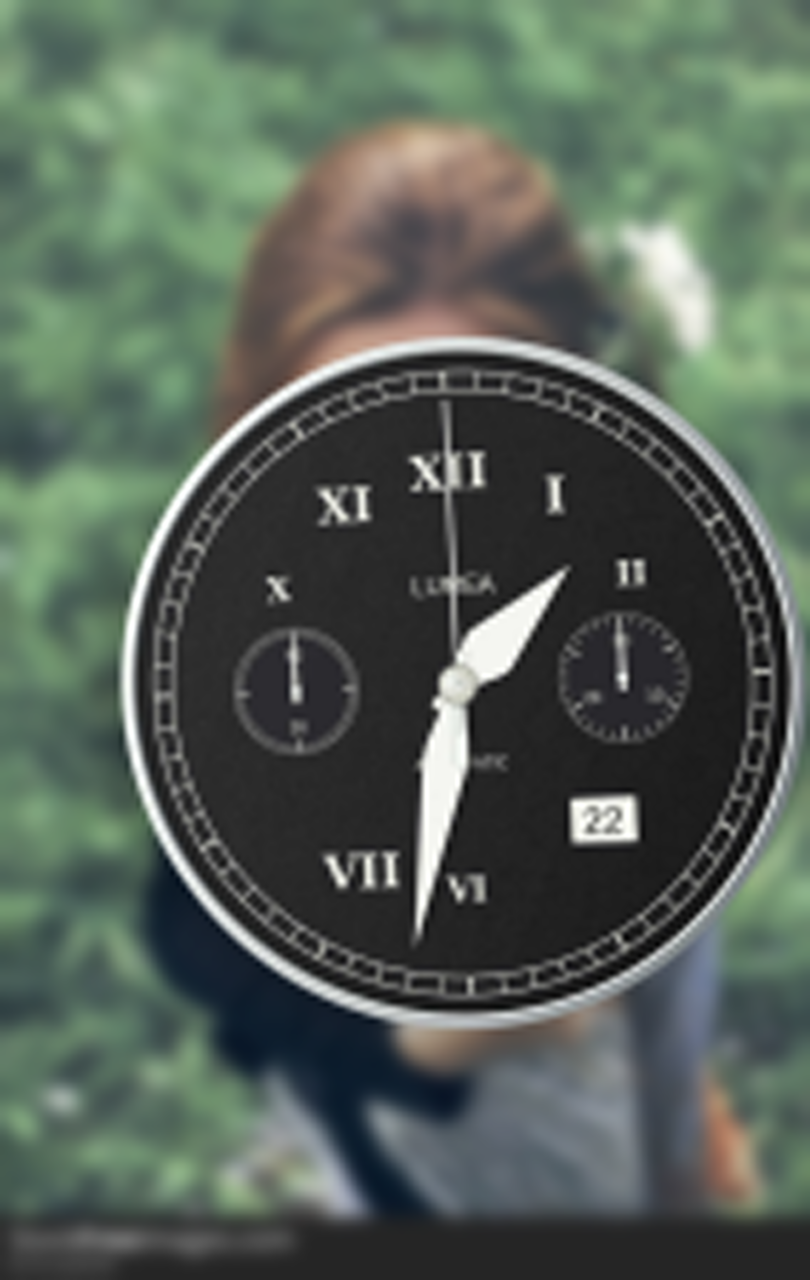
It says 1.32
